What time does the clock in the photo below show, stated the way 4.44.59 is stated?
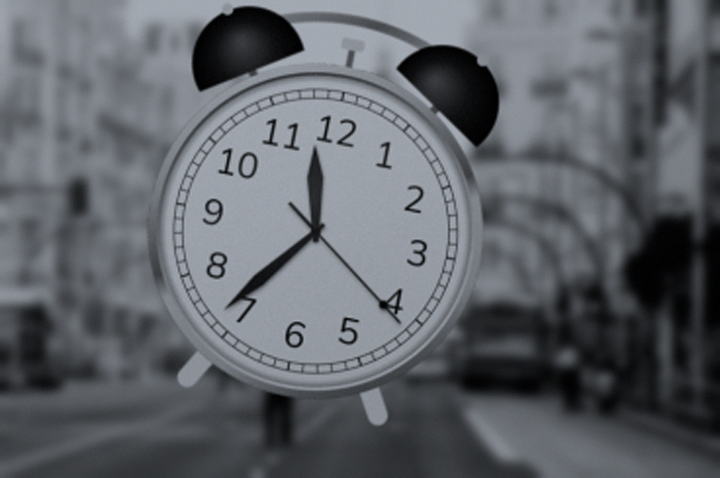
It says 11.36.21
